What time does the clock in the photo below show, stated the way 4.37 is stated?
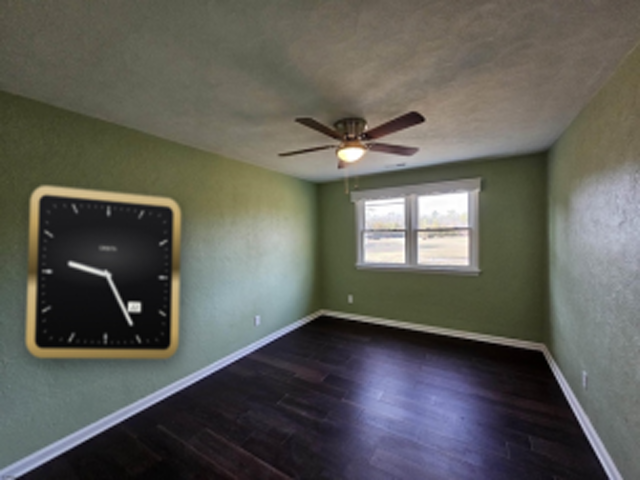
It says 9.25
